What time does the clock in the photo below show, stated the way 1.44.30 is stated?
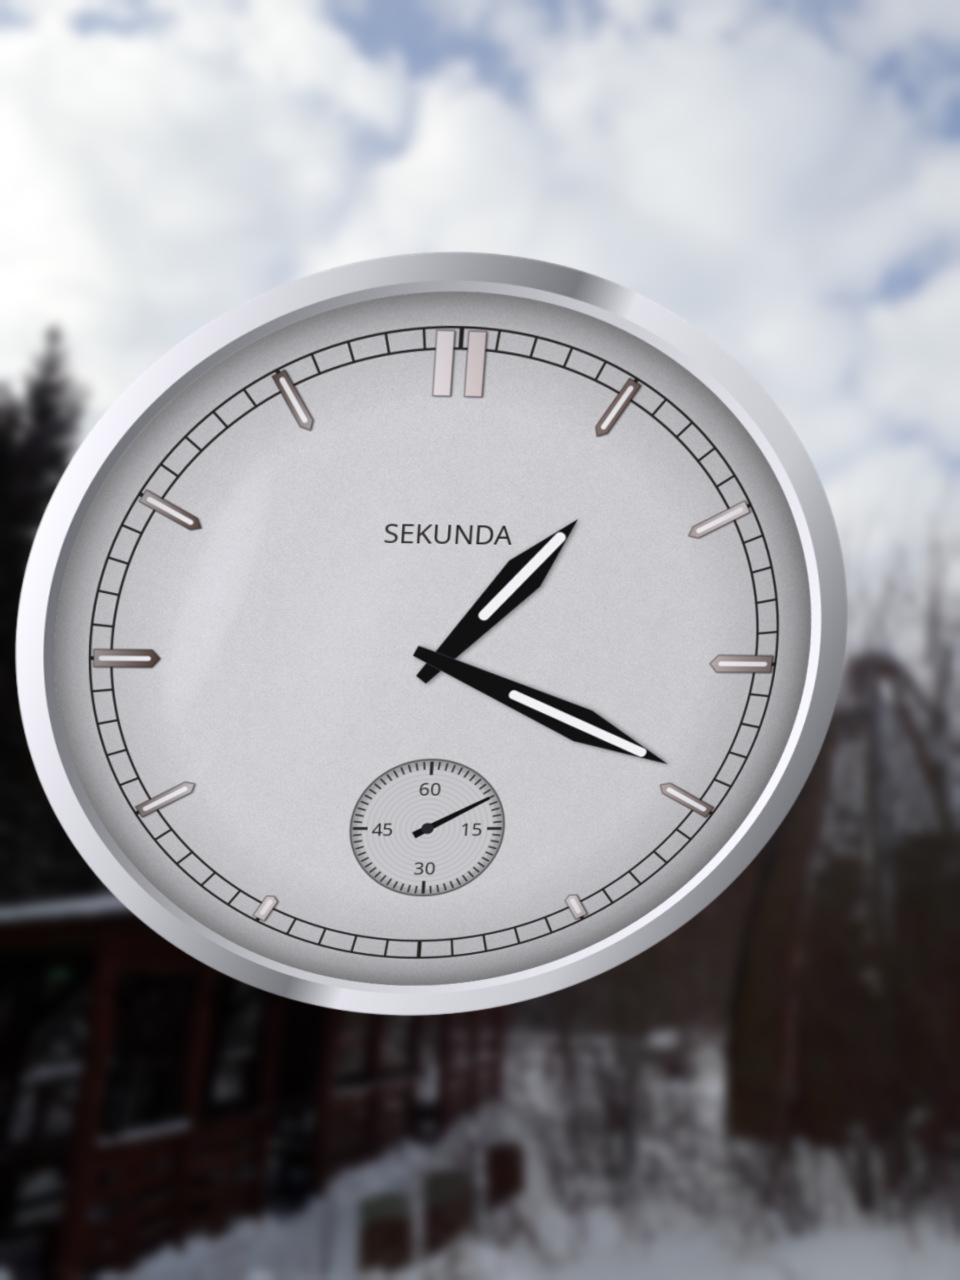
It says 1.19.10
